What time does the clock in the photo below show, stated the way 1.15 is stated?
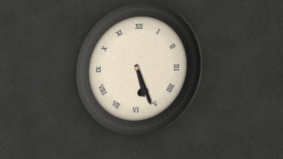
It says 5.26
